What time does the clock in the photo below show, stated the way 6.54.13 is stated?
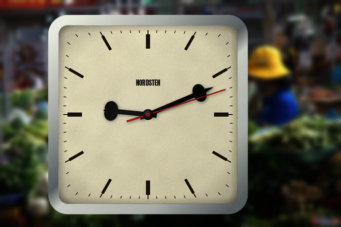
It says 9.11.12
